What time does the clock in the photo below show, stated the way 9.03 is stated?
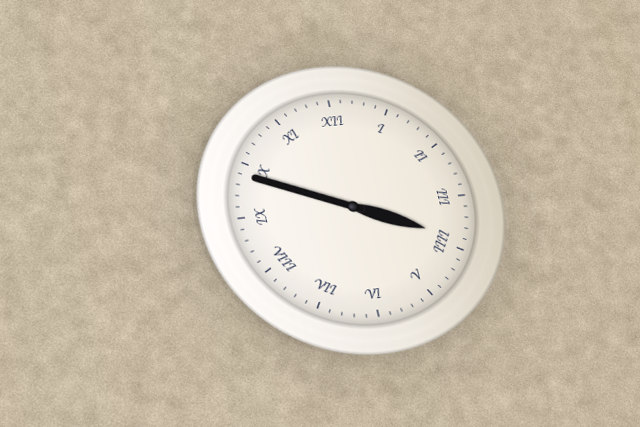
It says 3.49
